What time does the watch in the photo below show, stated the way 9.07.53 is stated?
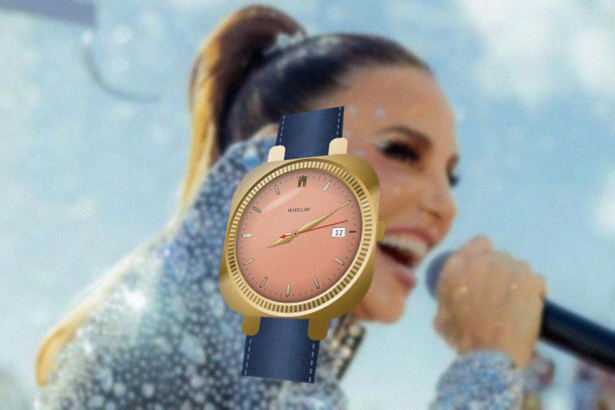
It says 8.10.13
